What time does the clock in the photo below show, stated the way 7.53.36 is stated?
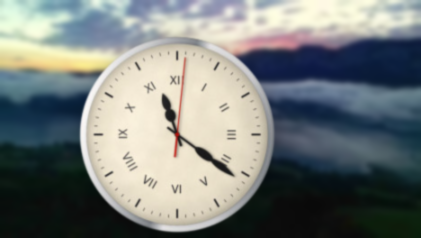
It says 11.21.01
